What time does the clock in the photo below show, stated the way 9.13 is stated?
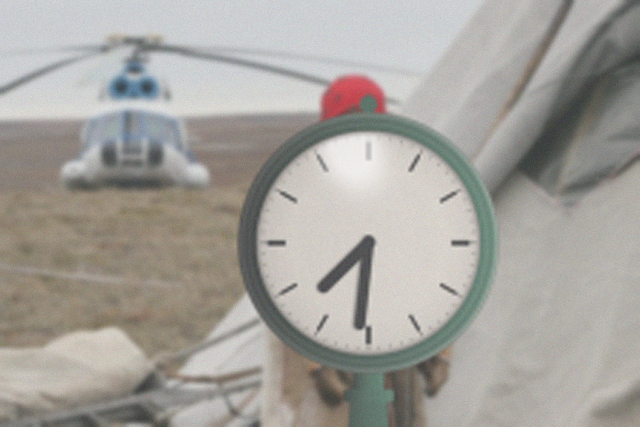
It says 7.31
